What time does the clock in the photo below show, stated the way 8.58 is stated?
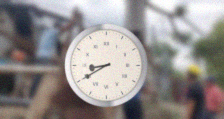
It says 8.40
